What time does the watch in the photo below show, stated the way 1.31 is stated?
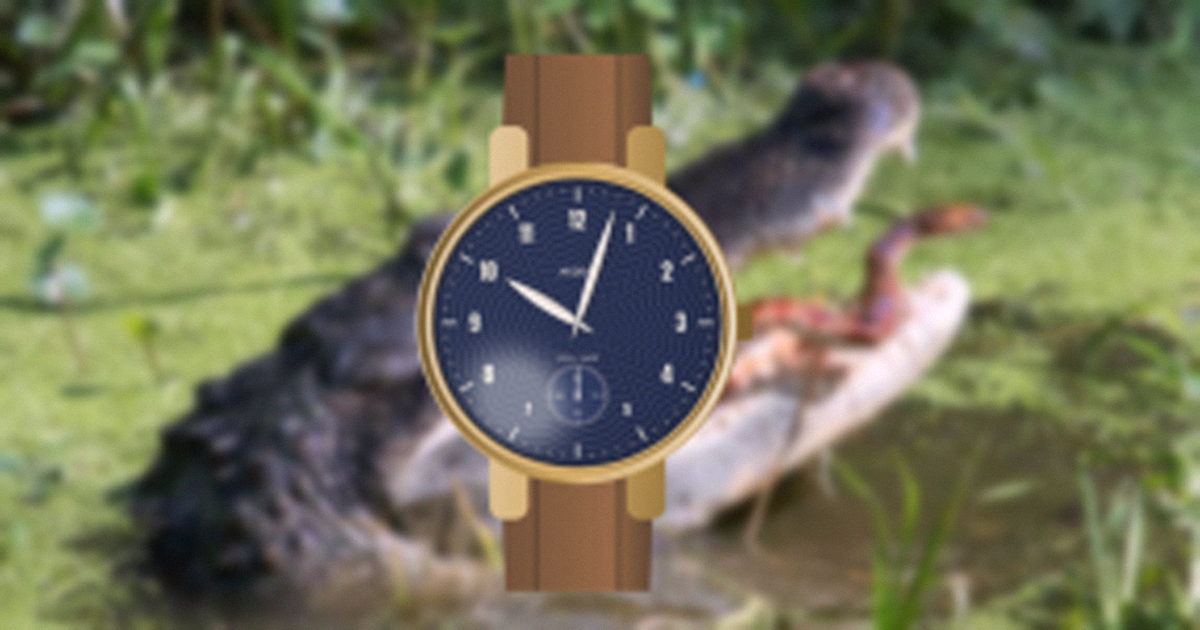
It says 10.03
